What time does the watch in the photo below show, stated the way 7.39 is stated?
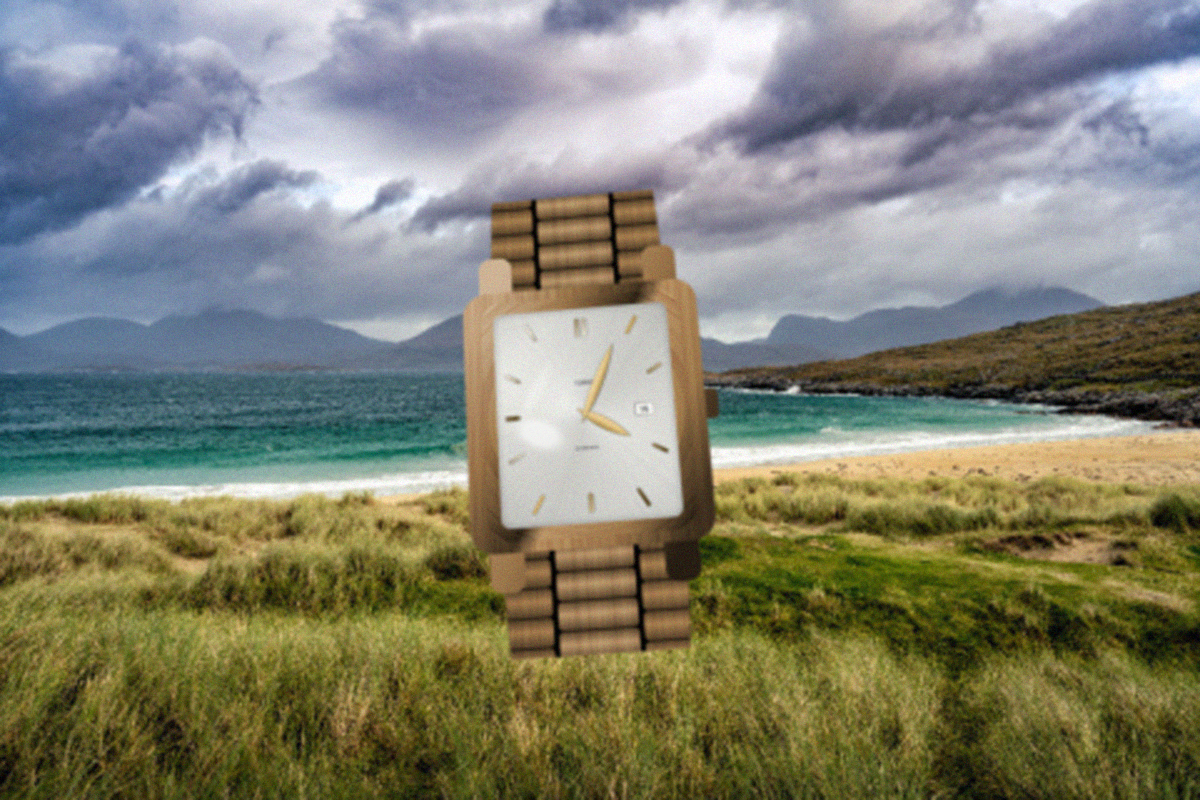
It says 4.04
